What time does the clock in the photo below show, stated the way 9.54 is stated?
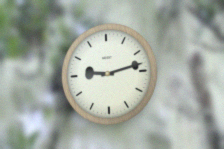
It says 9.13
